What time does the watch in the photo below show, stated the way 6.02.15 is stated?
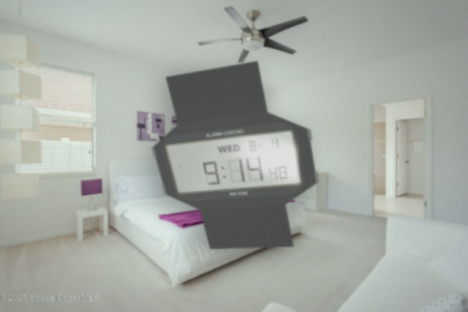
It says 9.14.48
